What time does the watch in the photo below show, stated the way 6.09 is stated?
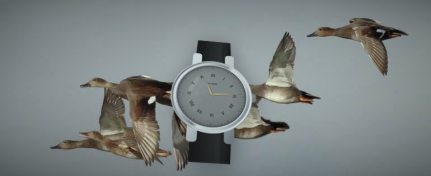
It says 11.14
